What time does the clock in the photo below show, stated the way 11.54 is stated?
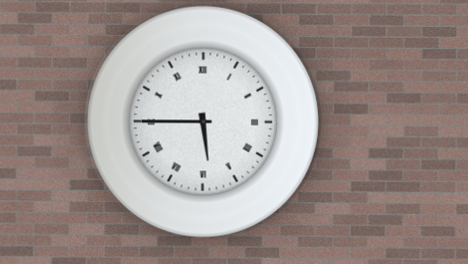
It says 5.45
